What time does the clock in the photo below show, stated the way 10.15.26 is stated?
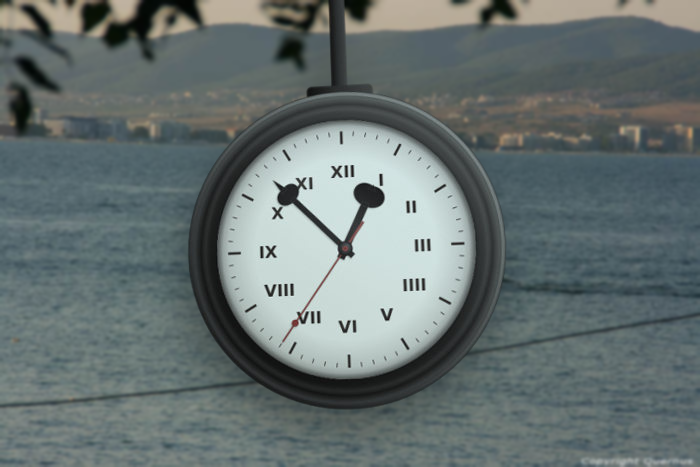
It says 12.52.36
